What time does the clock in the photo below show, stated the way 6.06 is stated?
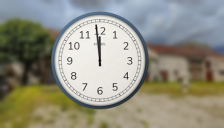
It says 11.59
